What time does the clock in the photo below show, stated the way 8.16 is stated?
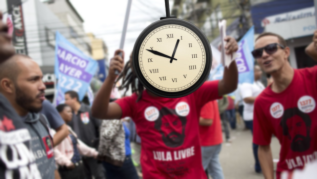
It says 12.49
